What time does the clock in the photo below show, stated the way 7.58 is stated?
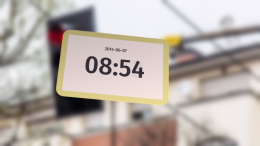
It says 8.54
